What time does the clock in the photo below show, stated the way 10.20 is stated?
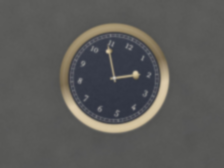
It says 1.54
